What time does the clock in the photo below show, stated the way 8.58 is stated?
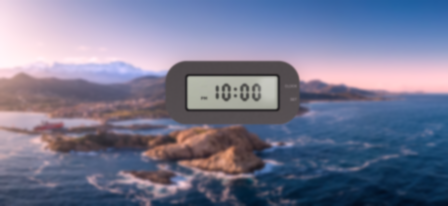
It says 10.00
